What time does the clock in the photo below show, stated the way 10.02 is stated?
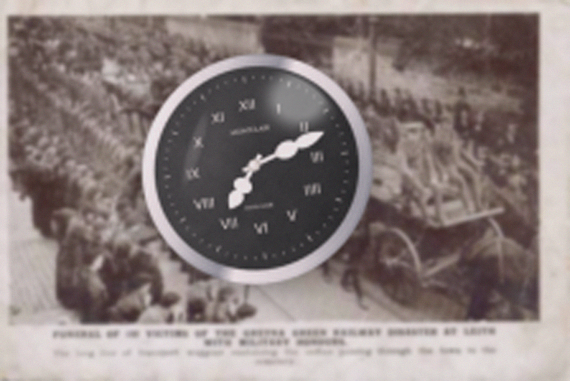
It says 7.12
